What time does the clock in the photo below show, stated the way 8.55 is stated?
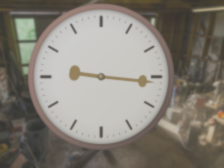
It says 9.16
